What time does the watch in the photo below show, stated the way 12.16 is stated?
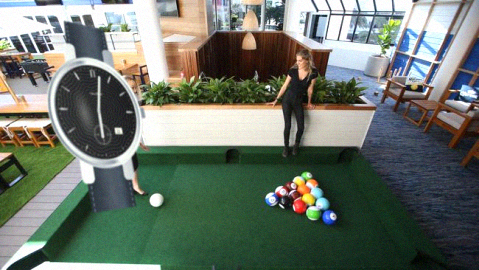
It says 6.02
